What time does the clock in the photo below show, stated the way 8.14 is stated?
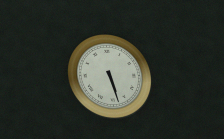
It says 5.28
